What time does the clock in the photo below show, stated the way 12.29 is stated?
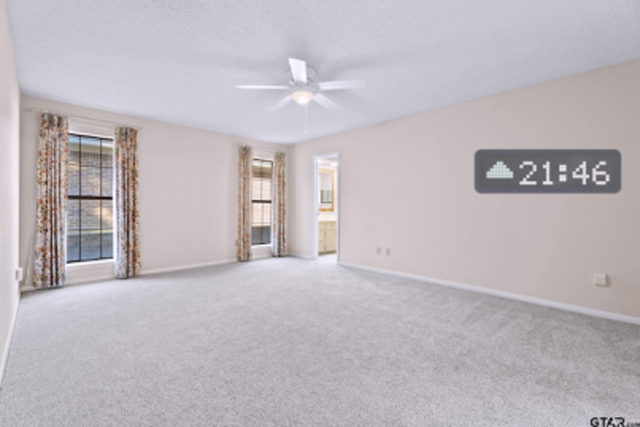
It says 21.46
